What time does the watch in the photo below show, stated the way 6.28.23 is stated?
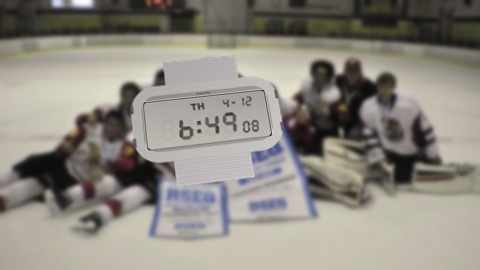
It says 6.49.08
